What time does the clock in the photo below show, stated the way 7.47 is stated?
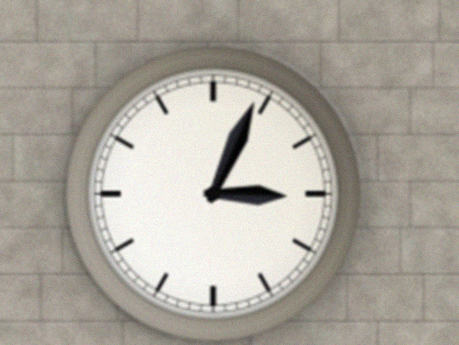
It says 3.04
